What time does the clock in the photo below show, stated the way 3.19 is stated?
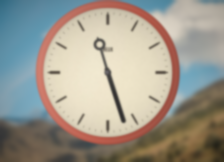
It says 11.27
